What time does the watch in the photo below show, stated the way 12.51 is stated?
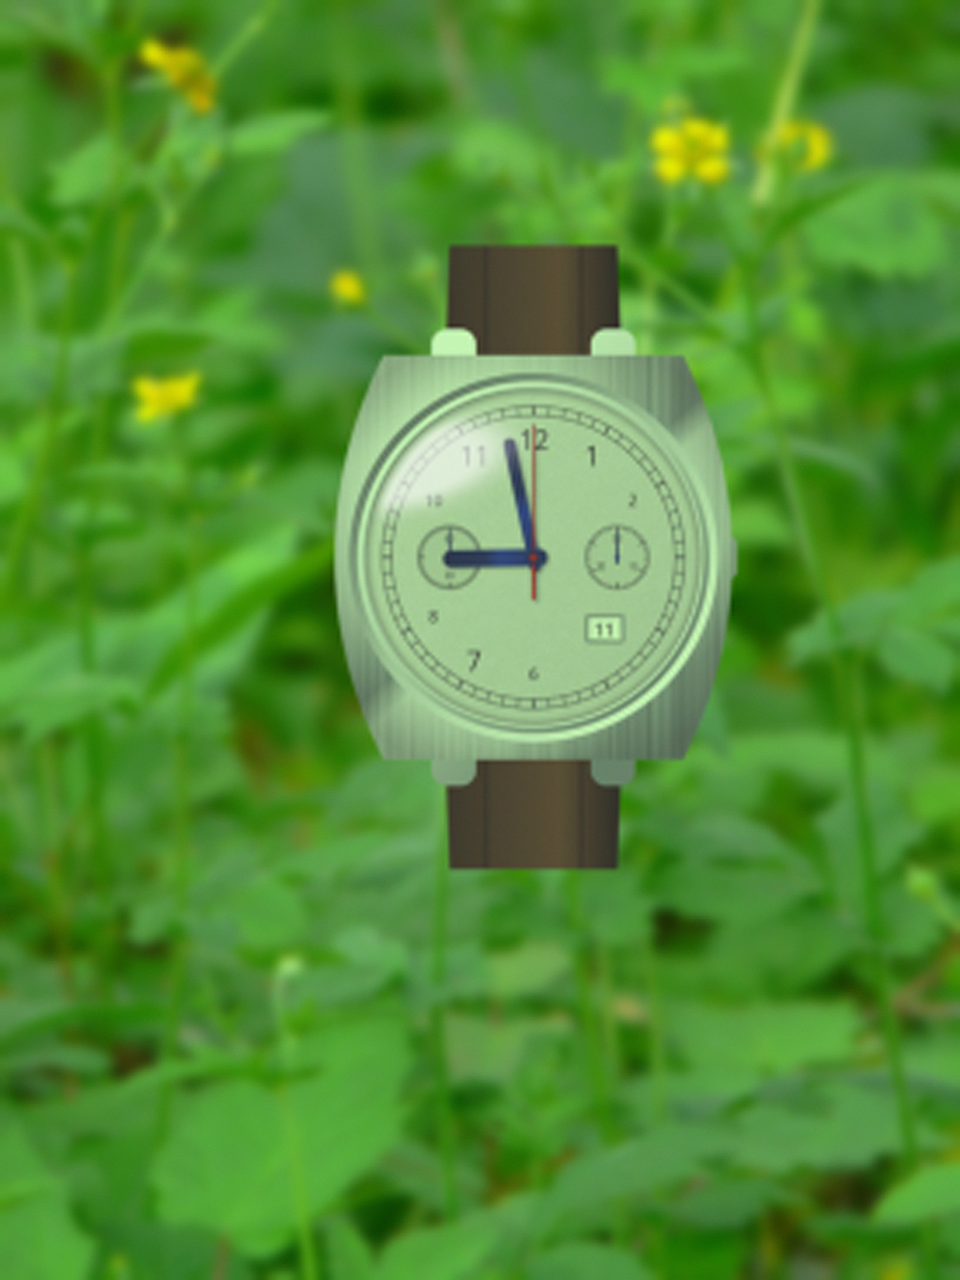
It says 8.58
